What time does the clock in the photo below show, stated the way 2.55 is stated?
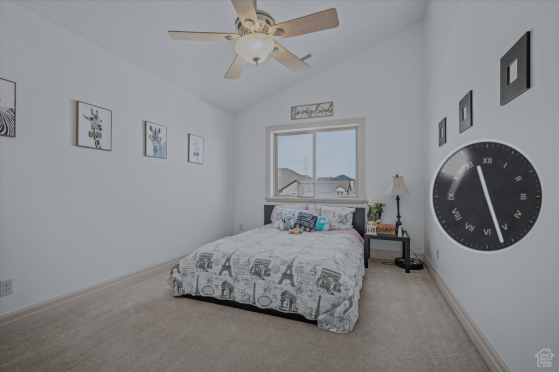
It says 11.27
